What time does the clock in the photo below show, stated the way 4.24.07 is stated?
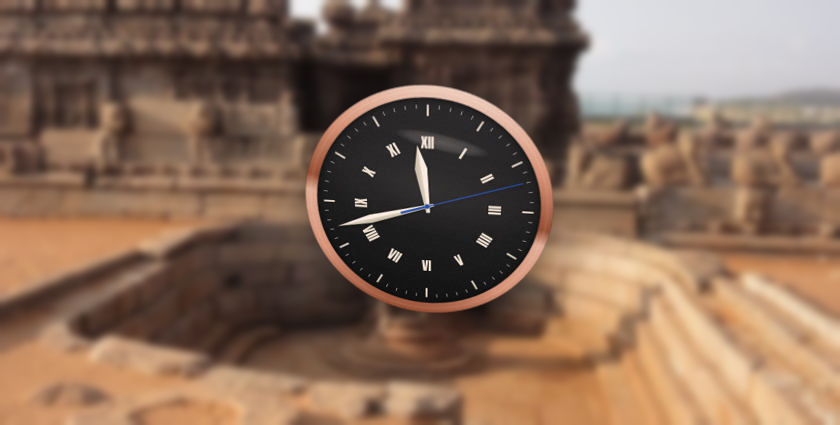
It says 11.42.12
